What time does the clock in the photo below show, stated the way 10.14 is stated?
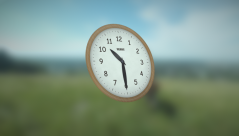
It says 10.30
